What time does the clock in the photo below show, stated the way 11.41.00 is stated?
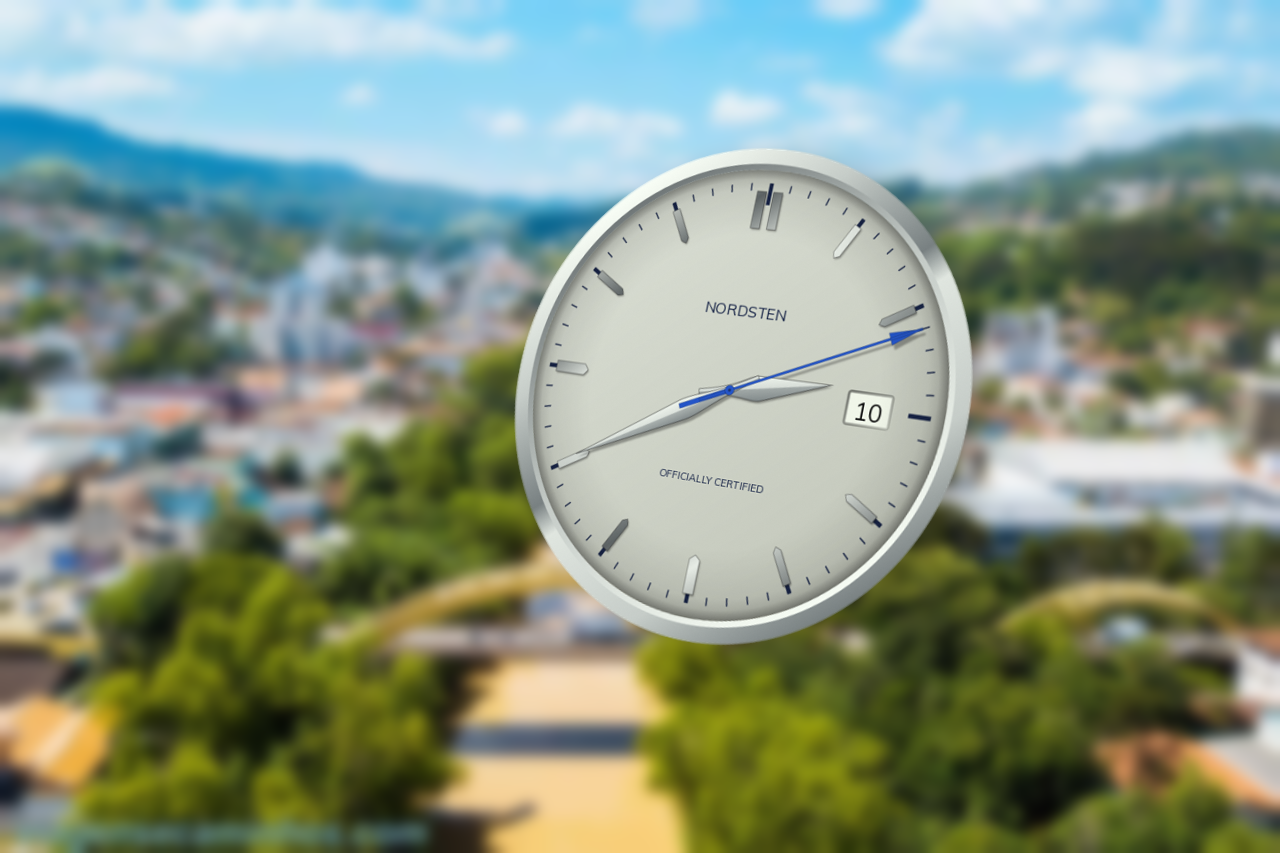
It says 2.40.11
